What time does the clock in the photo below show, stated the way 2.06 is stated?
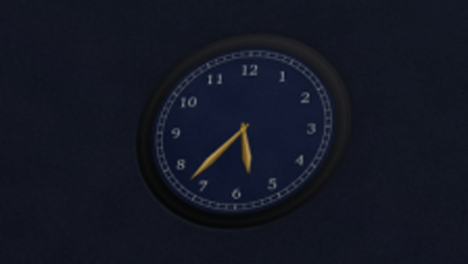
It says 5.37
